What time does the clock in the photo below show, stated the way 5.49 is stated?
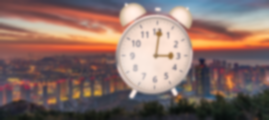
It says 3.01
